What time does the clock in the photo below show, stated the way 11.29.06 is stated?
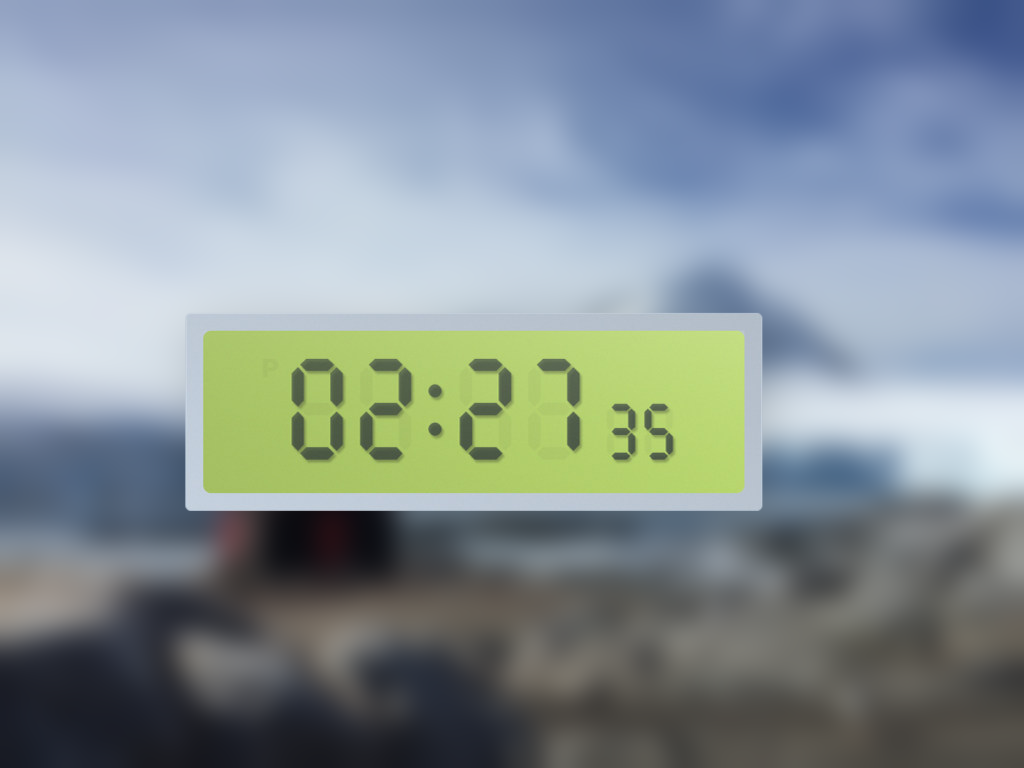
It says 2.27.35
